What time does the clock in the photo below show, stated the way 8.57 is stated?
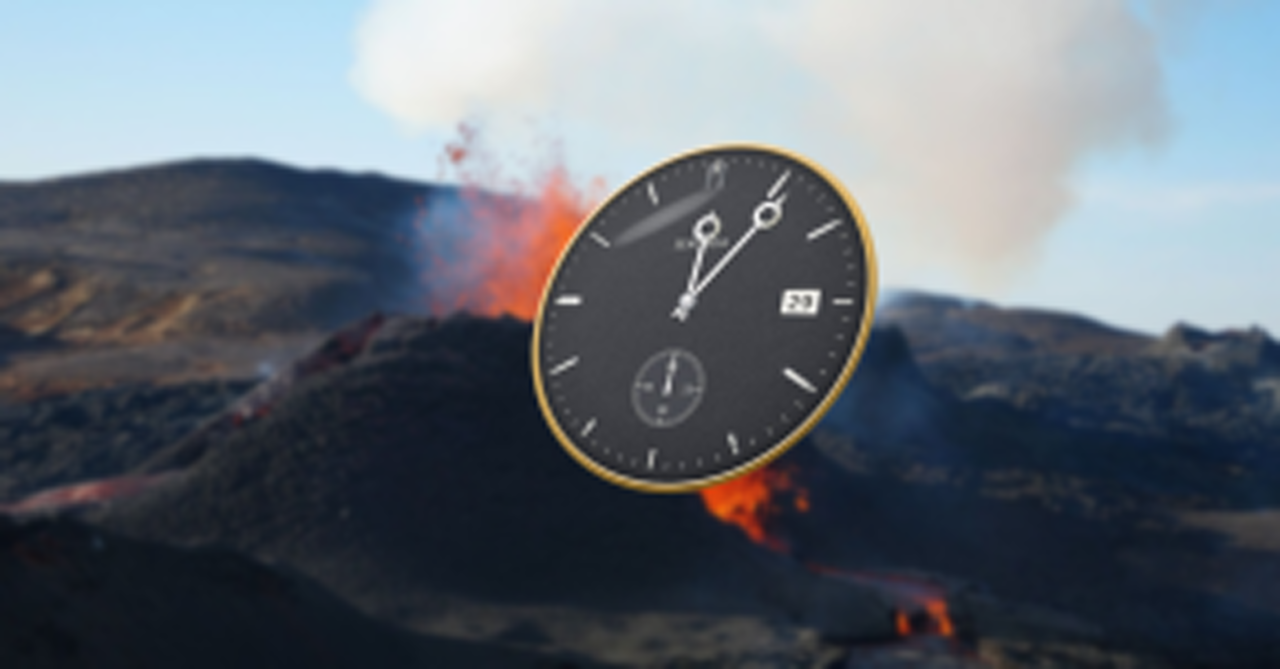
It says 12.06
